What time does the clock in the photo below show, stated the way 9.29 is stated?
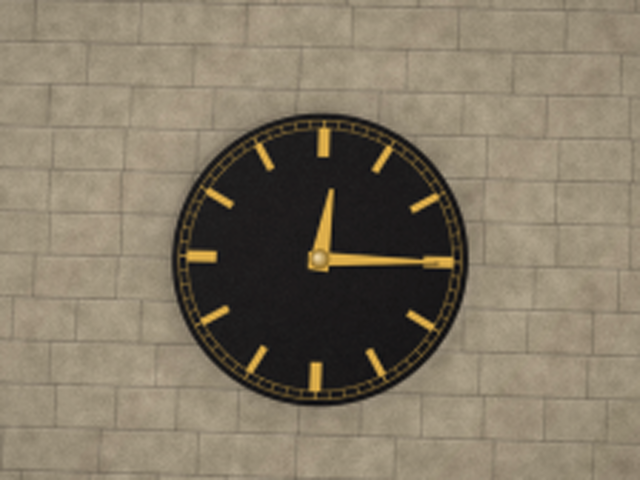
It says 12.15
